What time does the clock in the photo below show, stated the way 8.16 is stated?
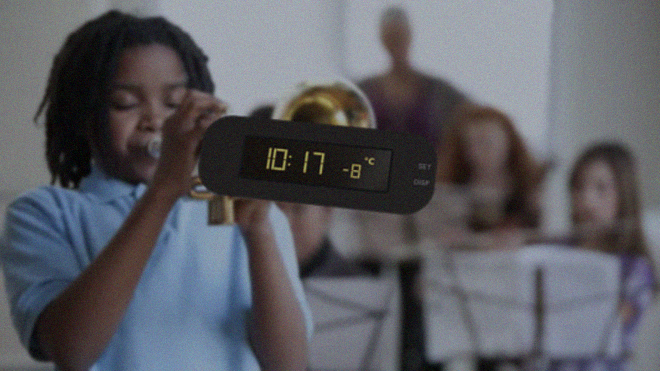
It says 10.17
